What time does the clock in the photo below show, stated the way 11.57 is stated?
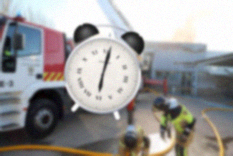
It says 6.01
